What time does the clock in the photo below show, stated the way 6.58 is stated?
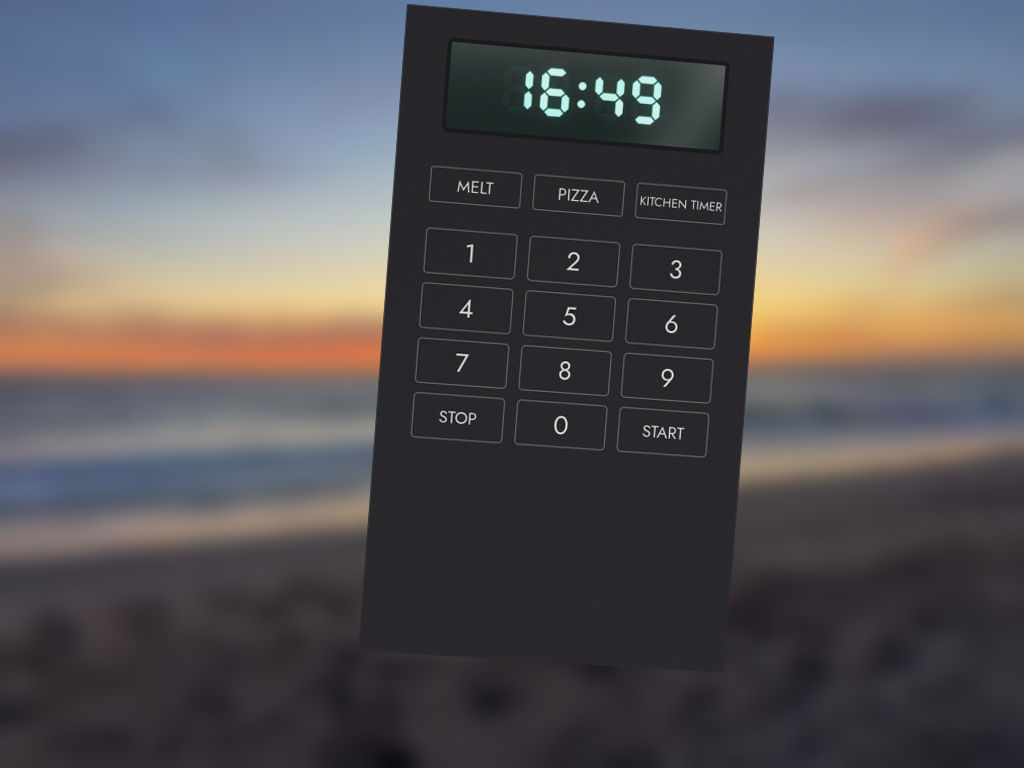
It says 16.49
